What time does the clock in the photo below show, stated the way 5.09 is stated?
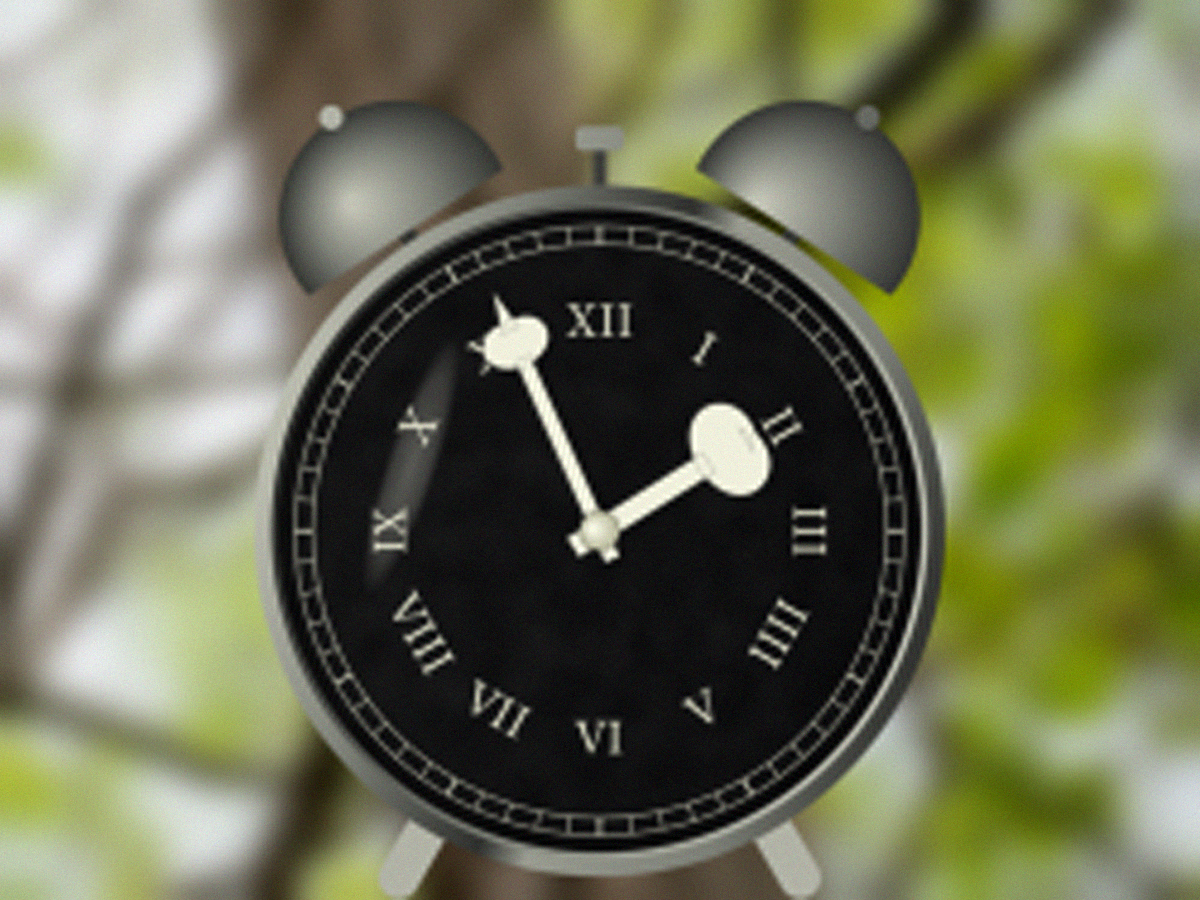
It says 1.56
